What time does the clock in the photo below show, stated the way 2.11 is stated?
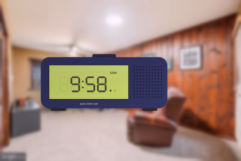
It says 9.58
